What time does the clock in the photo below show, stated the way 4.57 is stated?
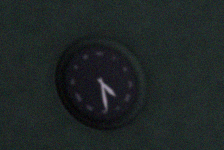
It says 4.29
